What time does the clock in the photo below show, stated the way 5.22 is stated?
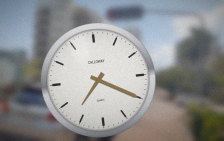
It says 7.20
